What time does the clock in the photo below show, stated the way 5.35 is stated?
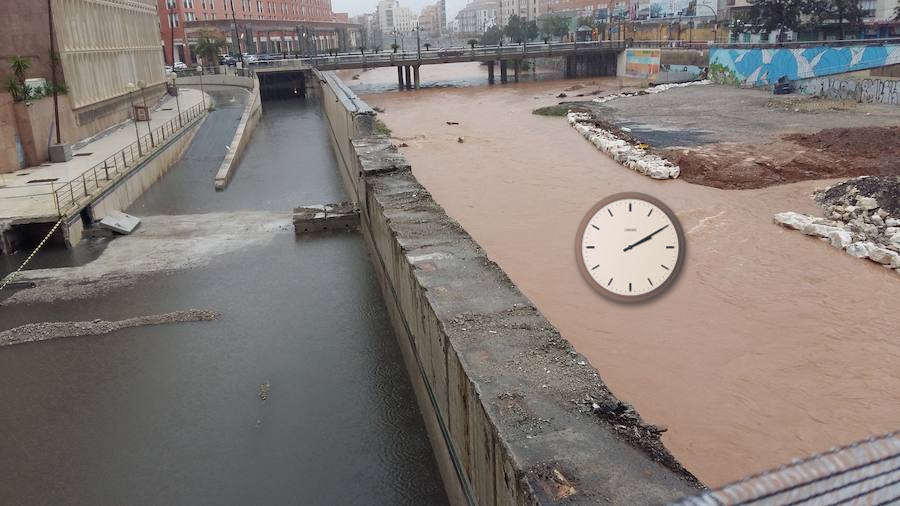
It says 2.10
